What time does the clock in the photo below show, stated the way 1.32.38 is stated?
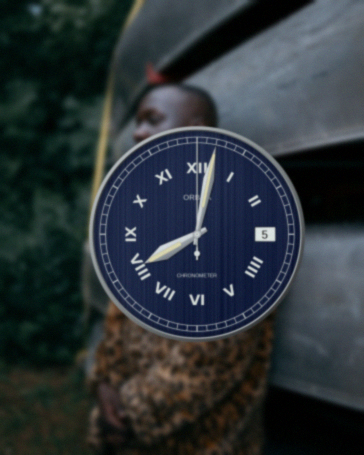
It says 8.02.00
